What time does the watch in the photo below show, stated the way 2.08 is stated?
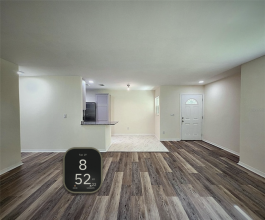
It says 8.52
